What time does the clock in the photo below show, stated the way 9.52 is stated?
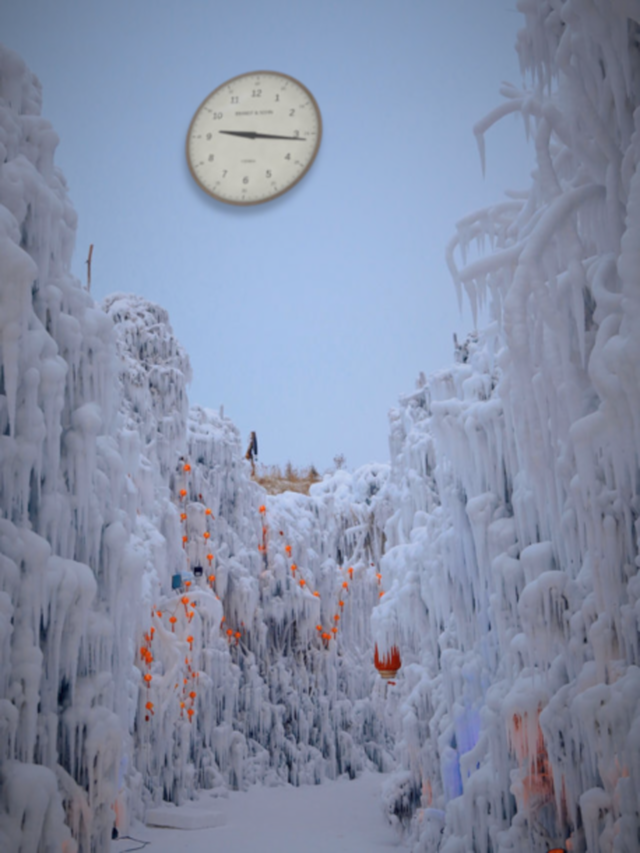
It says 9.16
